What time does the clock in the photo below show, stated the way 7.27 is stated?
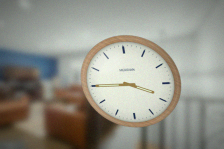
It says 3.45
